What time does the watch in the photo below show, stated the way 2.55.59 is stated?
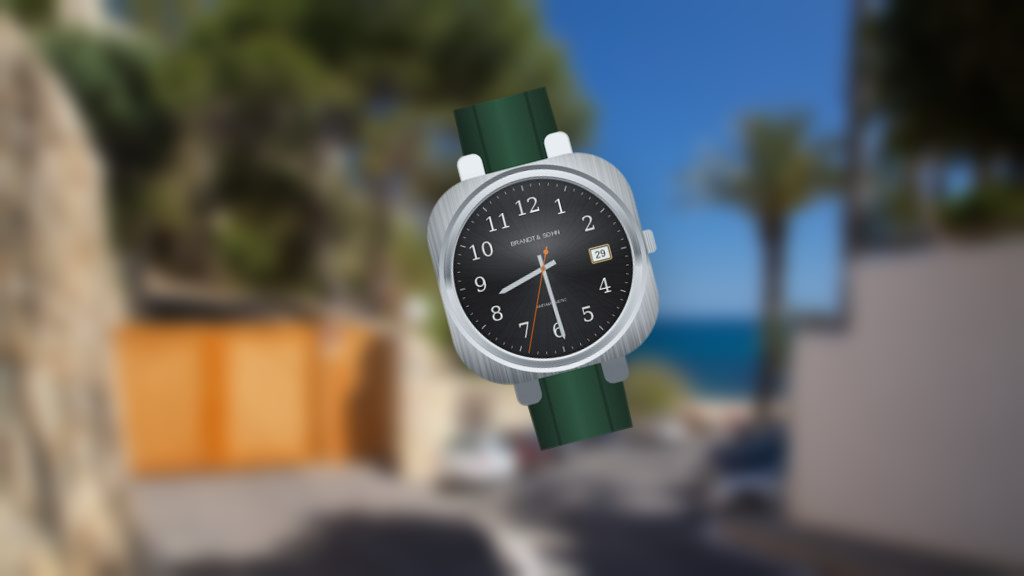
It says 8.29.34
